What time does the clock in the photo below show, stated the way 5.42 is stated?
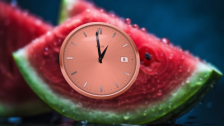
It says 12.59
